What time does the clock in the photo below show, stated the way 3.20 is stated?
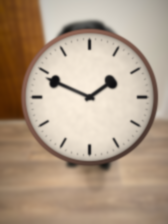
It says 1.49
